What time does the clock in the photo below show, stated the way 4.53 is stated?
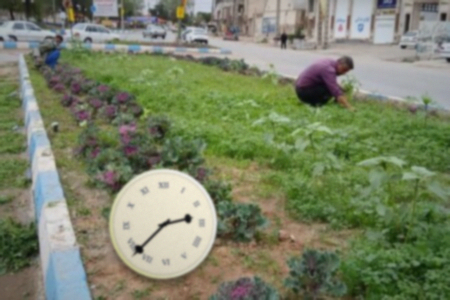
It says 2.38
